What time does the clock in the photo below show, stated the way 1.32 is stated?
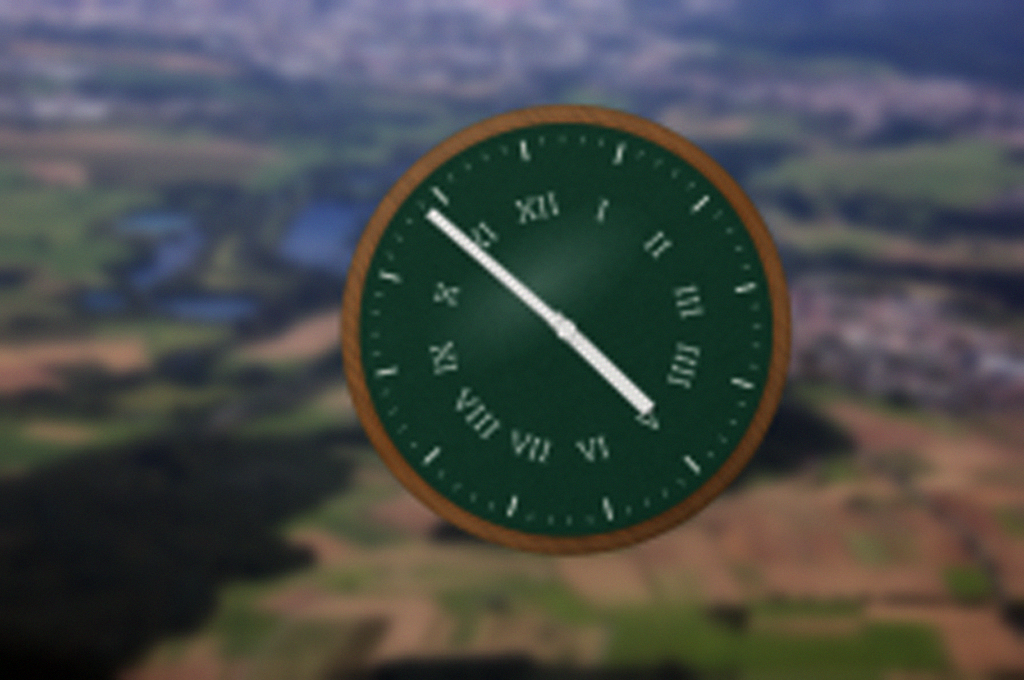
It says 4.54
